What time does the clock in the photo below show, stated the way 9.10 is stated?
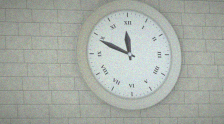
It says 11.49
